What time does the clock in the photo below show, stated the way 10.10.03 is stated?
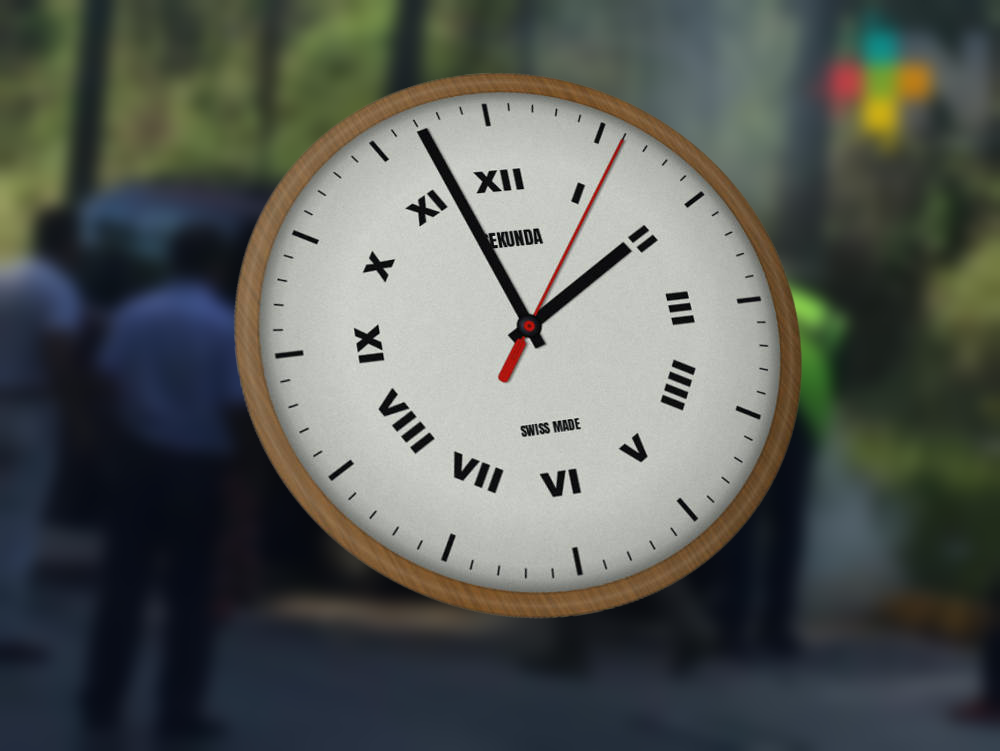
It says 1.57.06
